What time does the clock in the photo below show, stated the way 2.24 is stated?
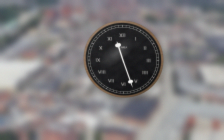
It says 11.27
